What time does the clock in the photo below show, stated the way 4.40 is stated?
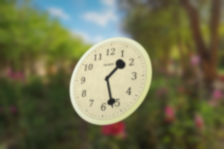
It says 1.27
